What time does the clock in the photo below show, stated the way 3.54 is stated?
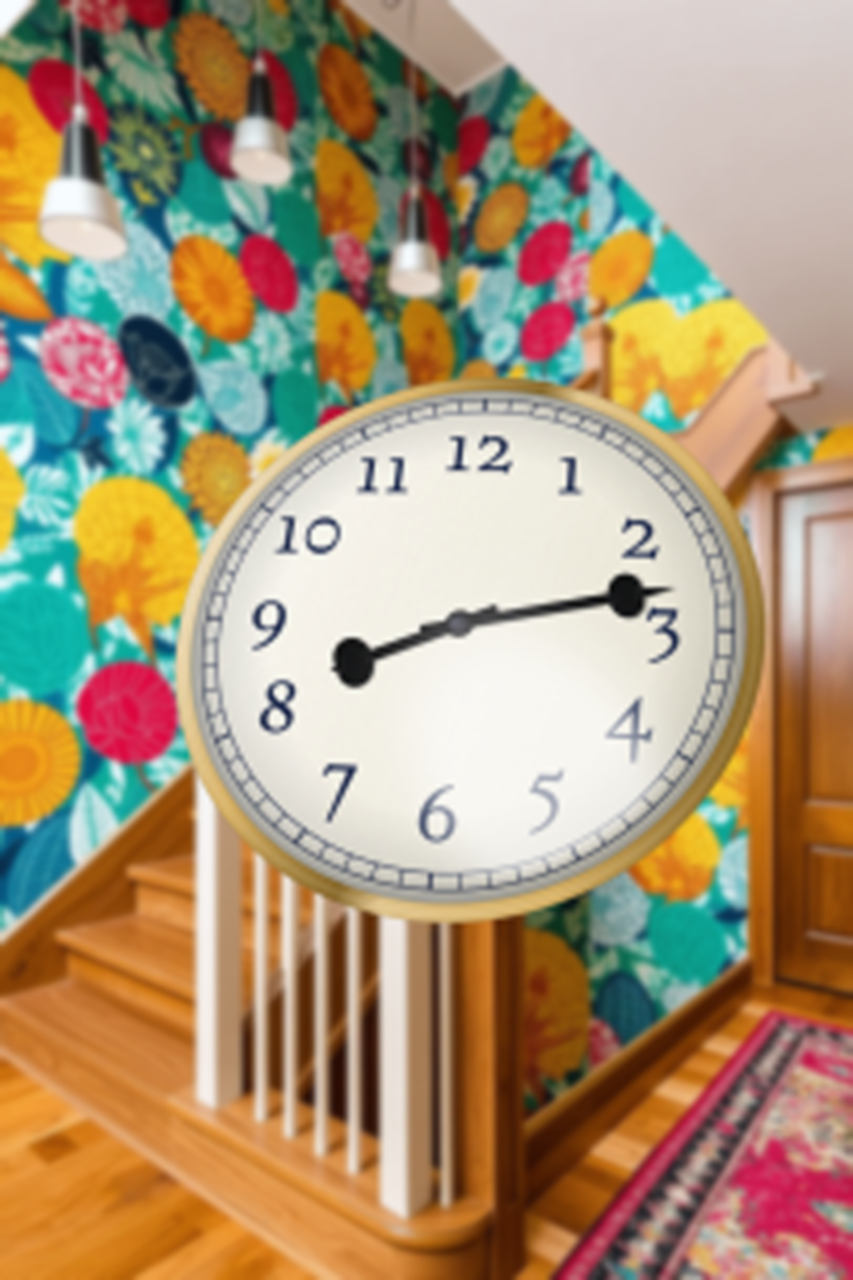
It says 8.13
